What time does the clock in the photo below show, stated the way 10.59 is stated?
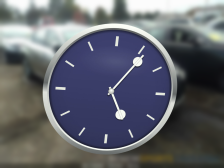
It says 5.06
